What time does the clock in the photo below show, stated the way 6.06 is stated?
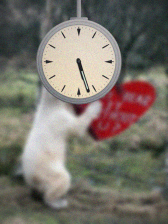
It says 5.27
